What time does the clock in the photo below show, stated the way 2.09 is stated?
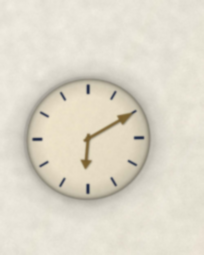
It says 6.10
